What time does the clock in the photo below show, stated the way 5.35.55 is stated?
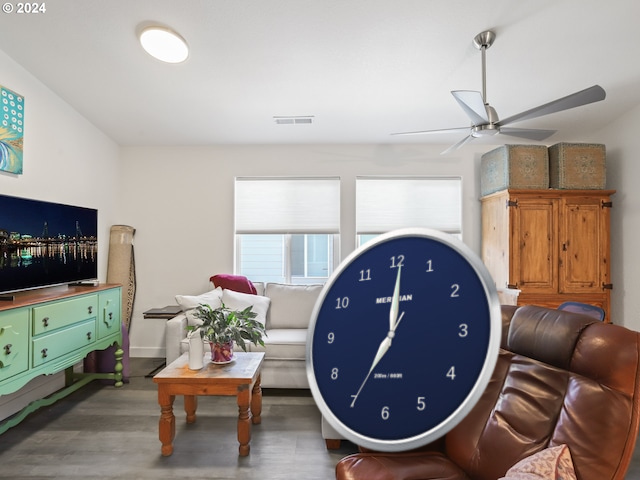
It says 7.00.35
